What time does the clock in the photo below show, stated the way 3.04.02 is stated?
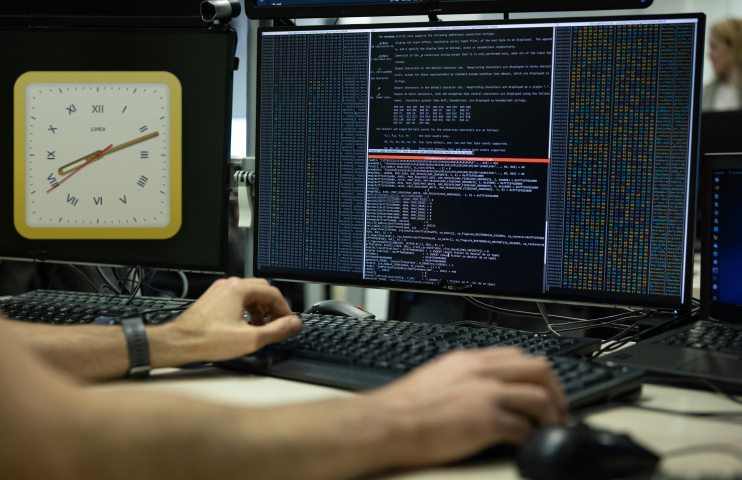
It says 8.11.39
